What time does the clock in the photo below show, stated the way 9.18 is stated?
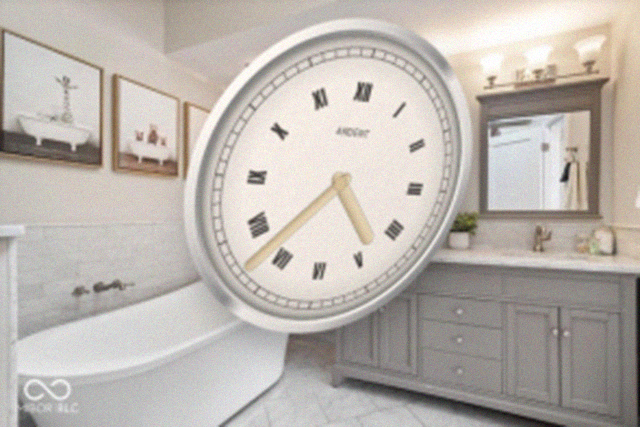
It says 4.37
